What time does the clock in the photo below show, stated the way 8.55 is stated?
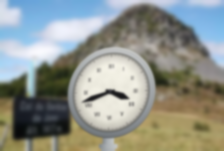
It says 3.42
